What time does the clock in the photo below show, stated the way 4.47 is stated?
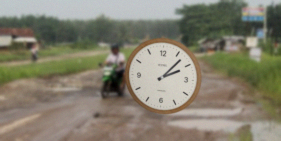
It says 2.07
